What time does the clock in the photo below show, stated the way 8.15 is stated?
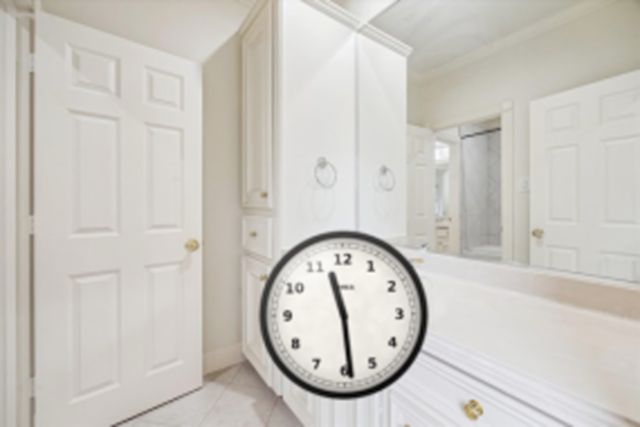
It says 11.29
